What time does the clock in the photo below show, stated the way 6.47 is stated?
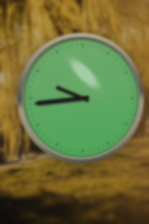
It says 9.44
